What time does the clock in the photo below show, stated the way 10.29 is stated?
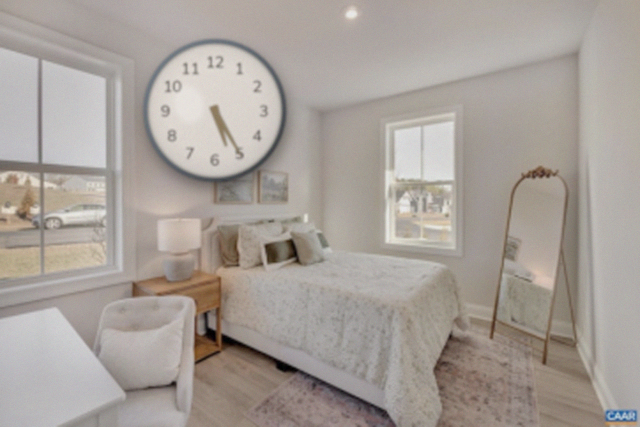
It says 5.25
